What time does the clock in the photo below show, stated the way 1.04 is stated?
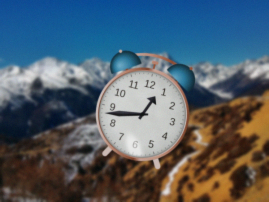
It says 12.43
